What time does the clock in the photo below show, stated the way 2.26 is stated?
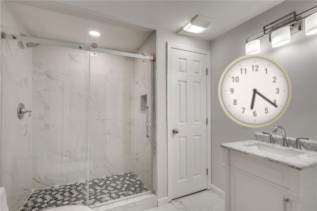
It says 6.21
